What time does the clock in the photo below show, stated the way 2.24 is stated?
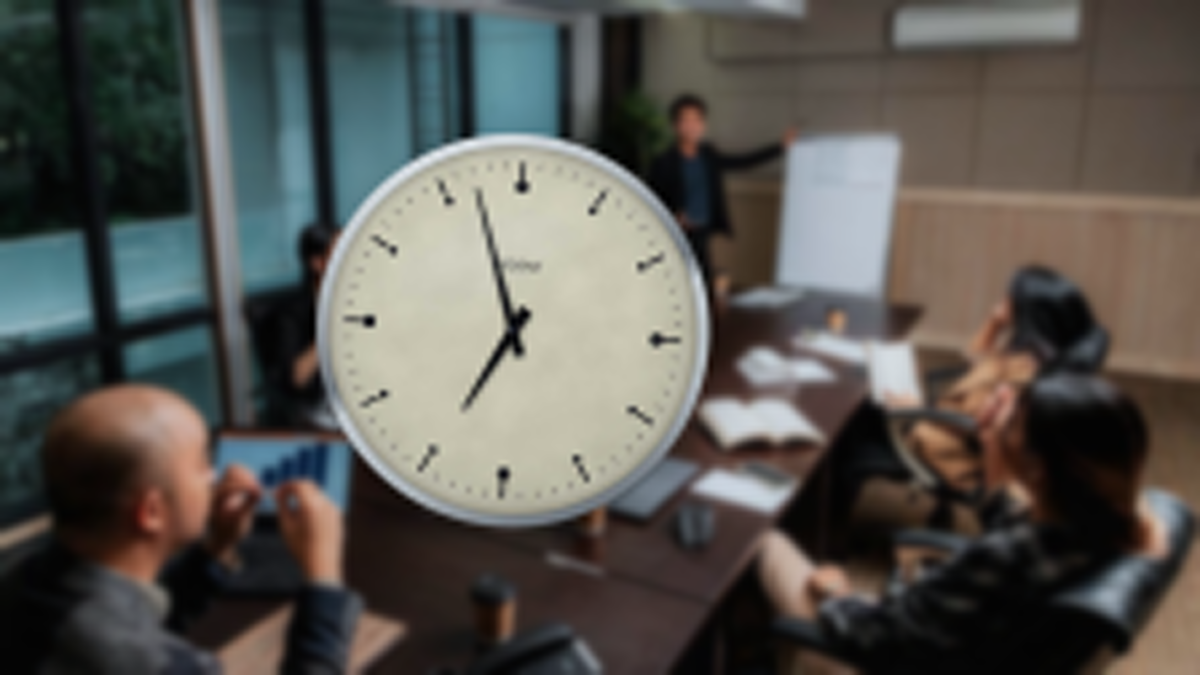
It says 6.57
